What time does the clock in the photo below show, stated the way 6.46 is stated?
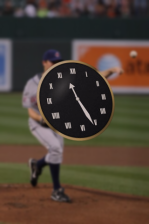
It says 11.26
